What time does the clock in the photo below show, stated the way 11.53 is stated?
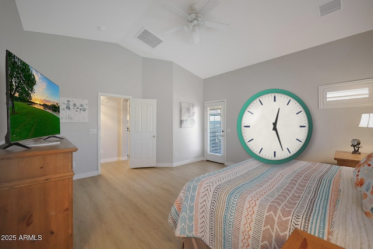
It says 12.27
